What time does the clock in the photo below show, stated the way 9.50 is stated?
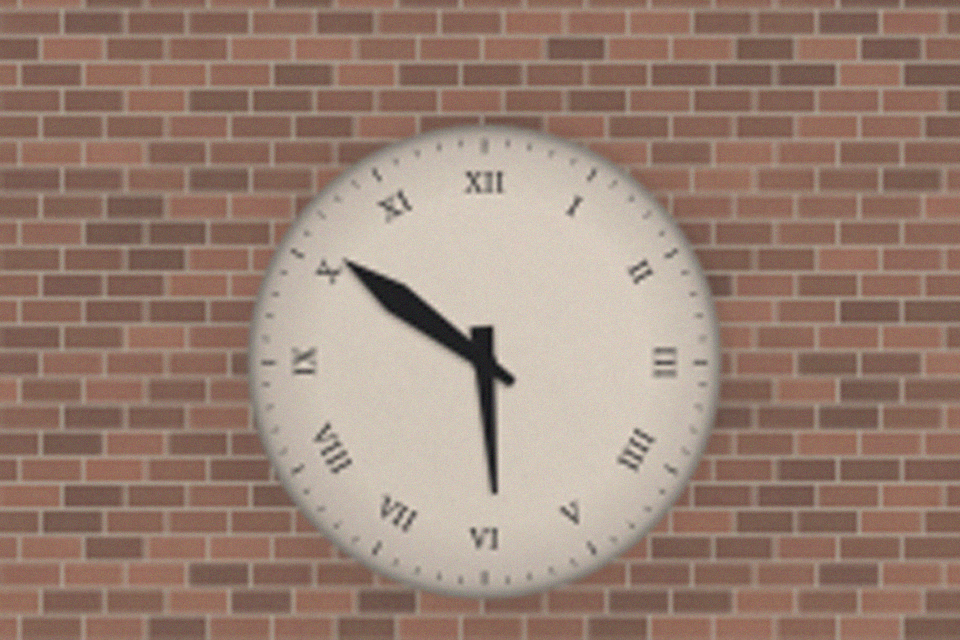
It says 5.51
